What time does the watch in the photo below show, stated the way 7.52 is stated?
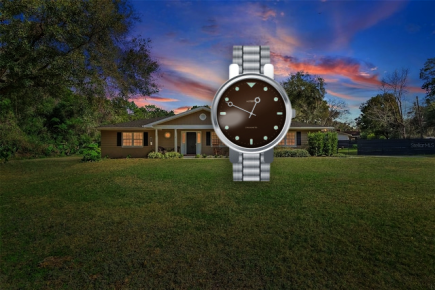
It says 12.49
